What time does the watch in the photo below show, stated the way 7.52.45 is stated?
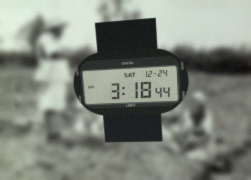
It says 3.18.44
